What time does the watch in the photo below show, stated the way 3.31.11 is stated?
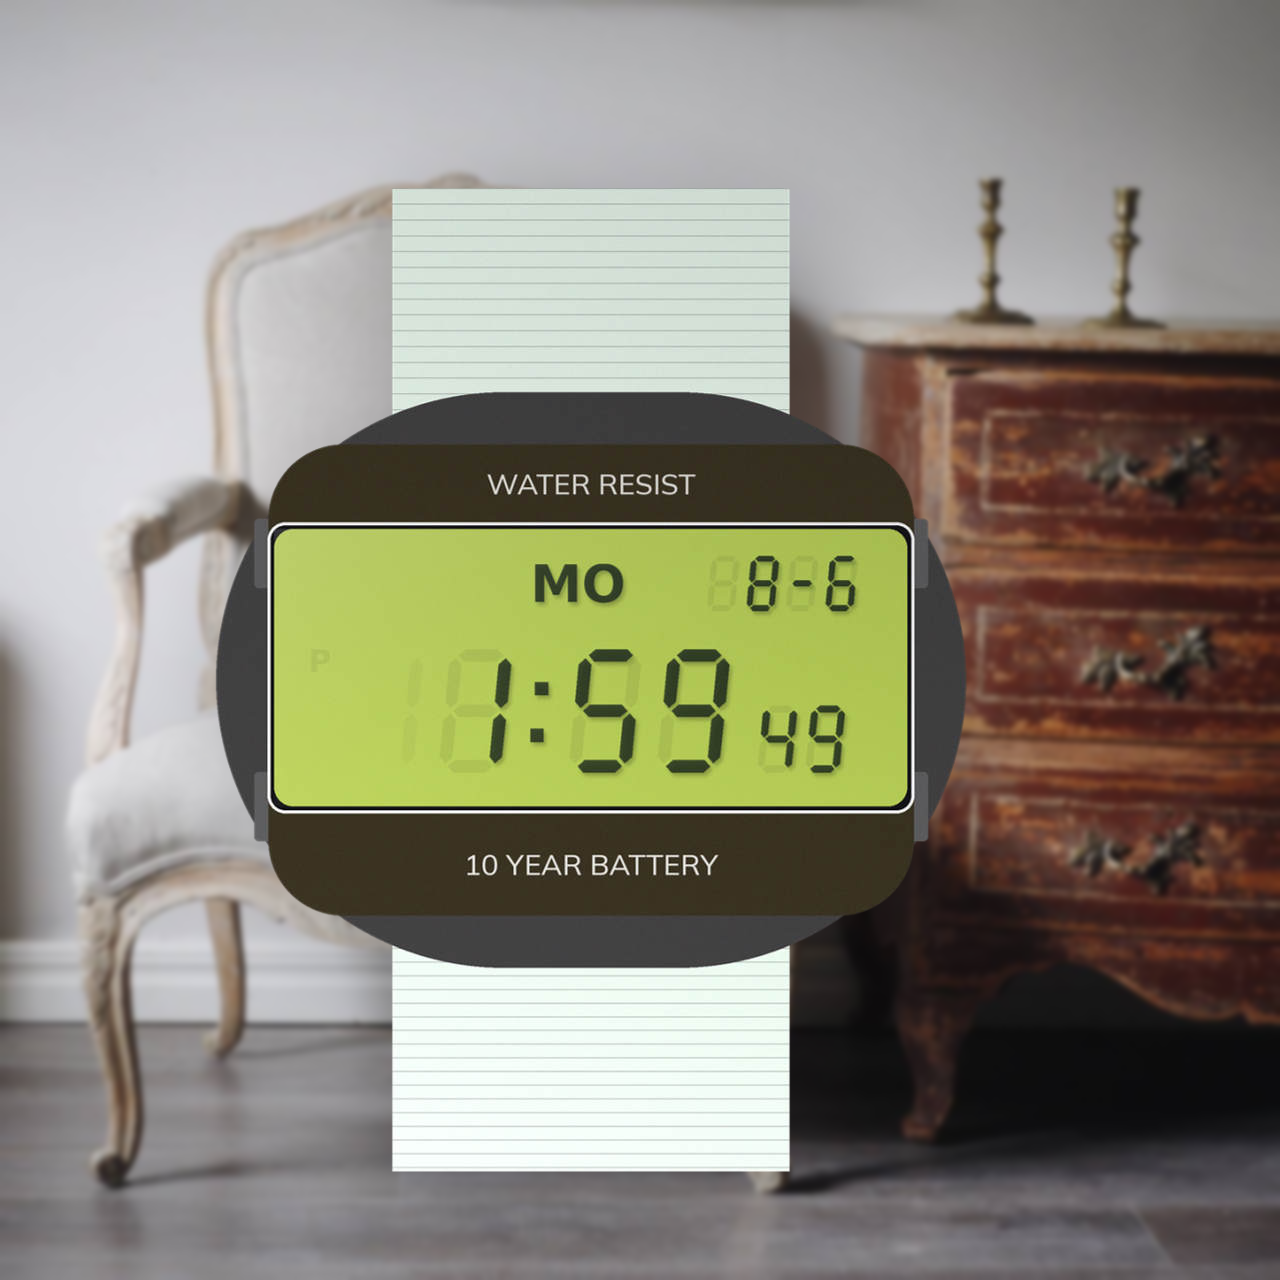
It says 1.59.49
